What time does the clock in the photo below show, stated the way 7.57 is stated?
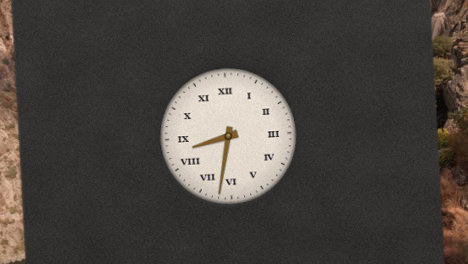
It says 8.32
